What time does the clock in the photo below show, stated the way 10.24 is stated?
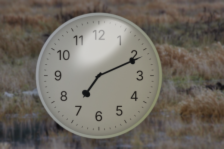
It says 7.11
